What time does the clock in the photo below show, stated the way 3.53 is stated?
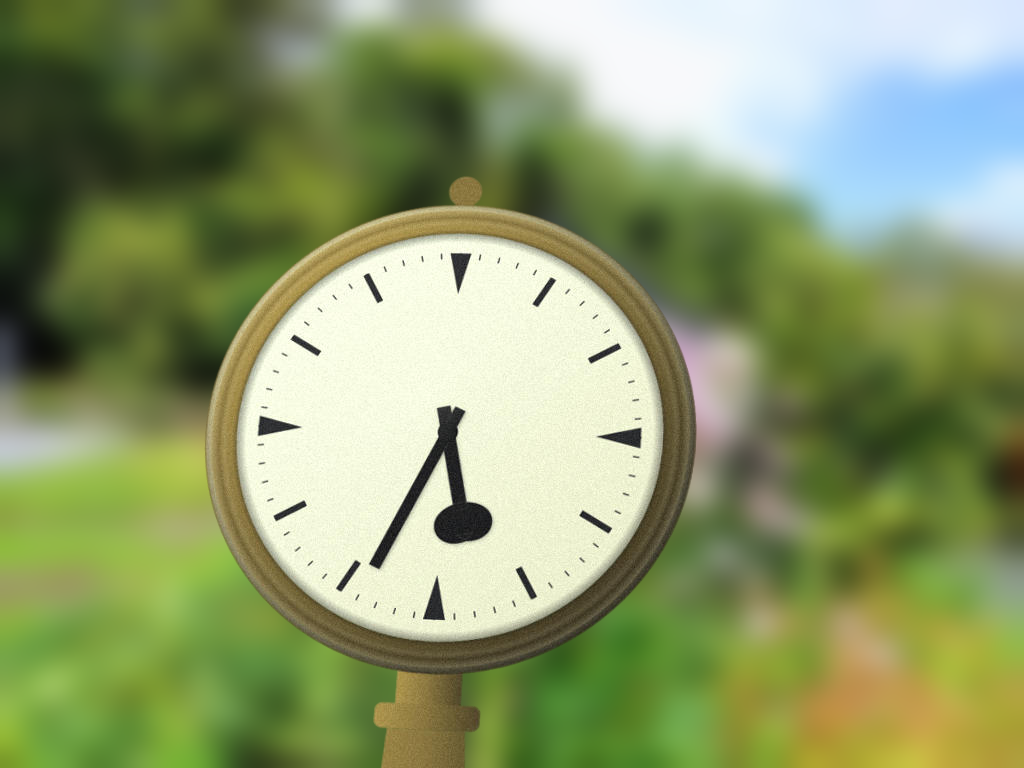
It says 5.34
